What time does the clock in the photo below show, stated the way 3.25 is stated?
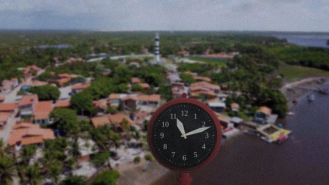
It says 11.12
